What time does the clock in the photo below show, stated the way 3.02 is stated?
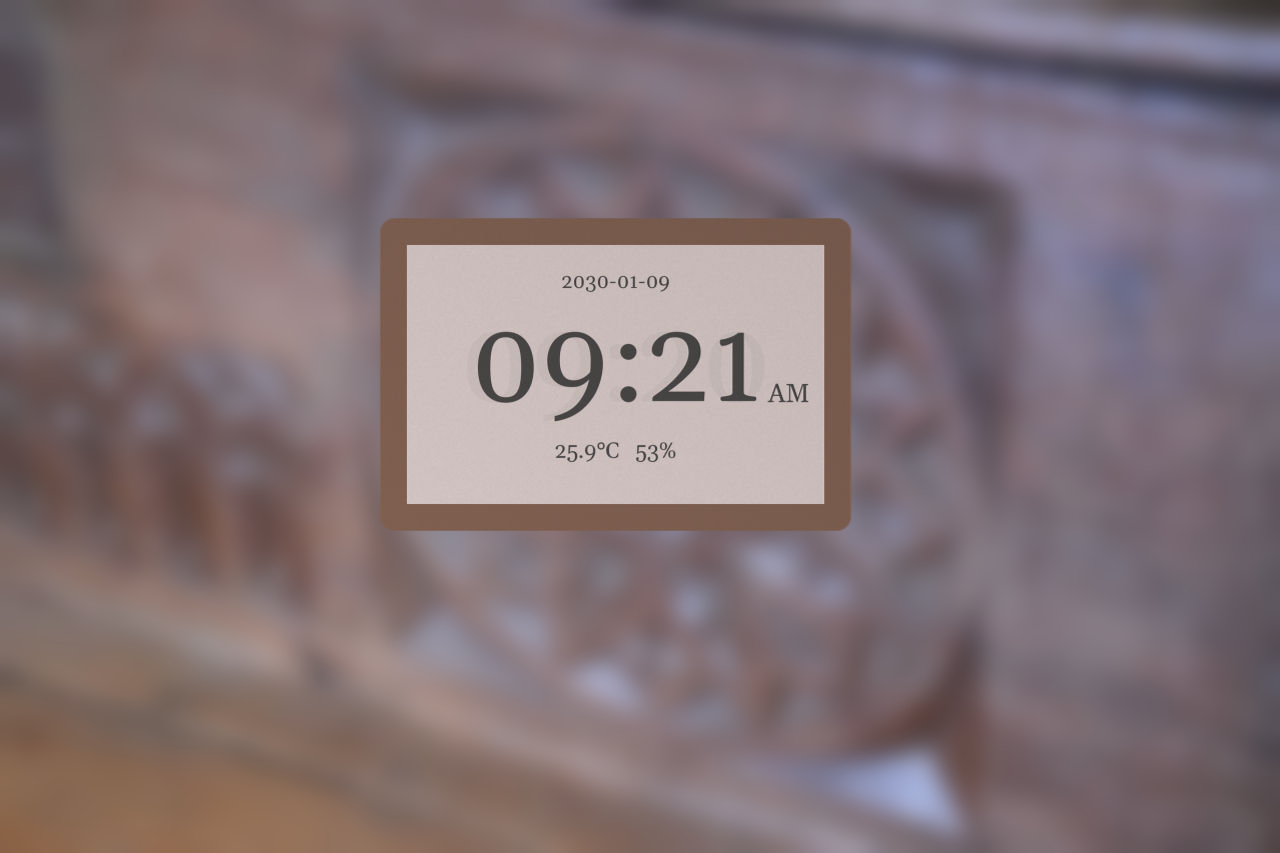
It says 9.21
